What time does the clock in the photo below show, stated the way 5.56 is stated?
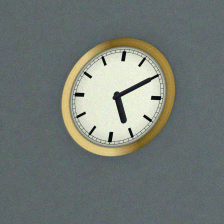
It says 5.10
